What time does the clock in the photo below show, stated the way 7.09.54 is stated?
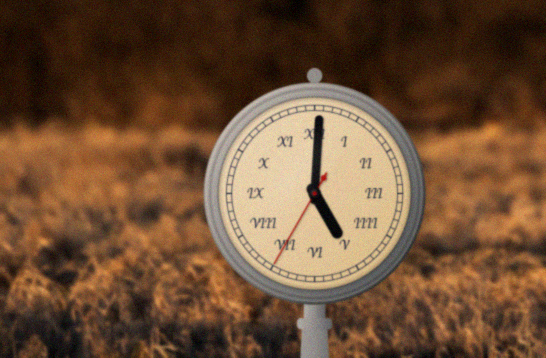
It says 5.00.35
